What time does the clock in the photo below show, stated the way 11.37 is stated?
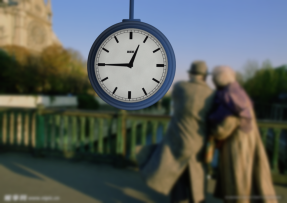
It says 12.45
